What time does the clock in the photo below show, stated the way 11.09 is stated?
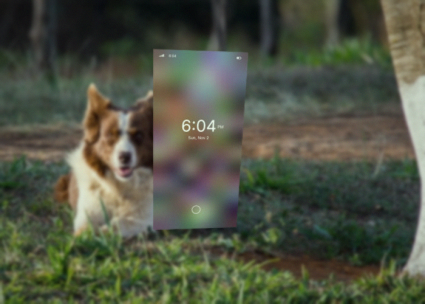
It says 6.04
